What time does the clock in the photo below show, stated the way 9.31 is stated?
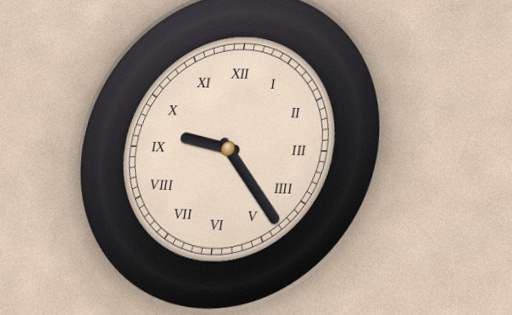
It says 9.23
